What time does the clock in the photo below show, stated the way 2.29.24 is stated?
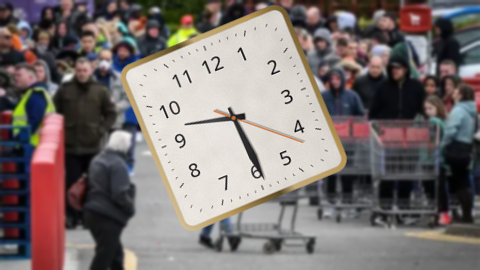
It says 9.29.22
